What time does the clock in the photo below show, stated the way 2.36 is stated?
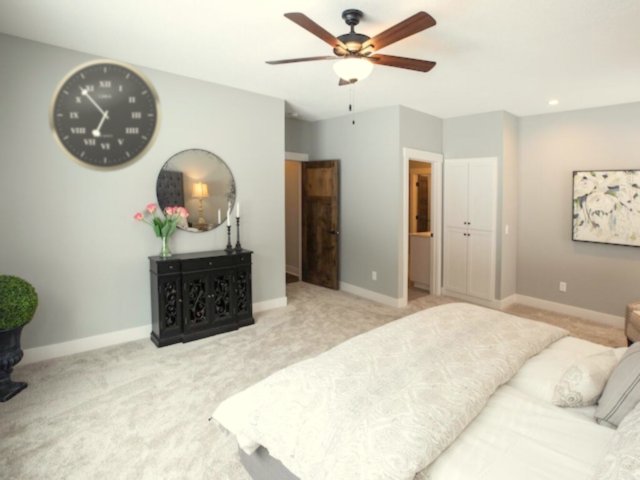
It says 6.53
